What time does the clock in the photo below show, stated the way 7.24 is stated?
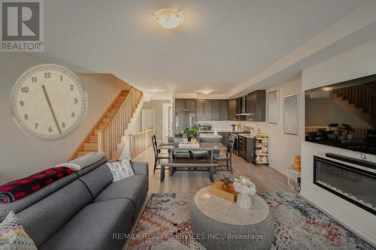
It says 11.27
